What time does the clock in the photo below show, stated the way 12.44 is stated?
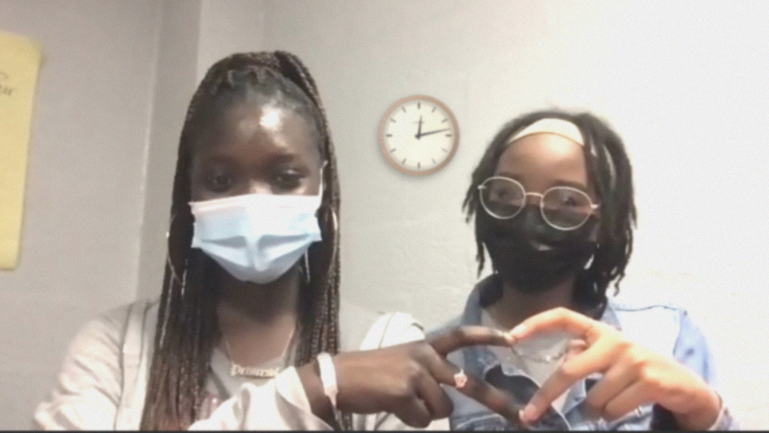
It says 12.13
